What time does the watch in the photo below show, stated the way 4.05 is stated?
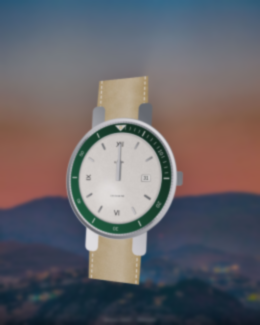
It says 12.00
